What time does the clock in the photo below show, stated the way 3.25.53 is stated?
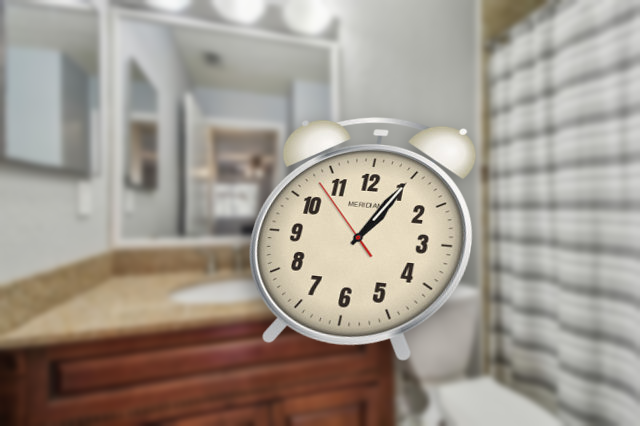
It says 1.04.53
